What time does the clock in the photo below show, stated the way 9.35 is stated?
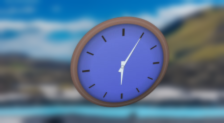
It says 6.05
